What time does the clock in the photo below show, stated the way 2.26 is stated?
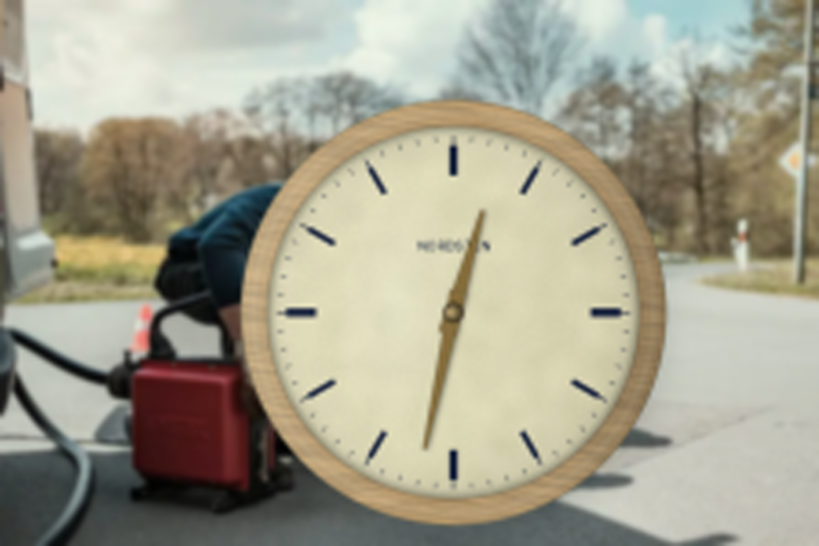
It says 12.32
